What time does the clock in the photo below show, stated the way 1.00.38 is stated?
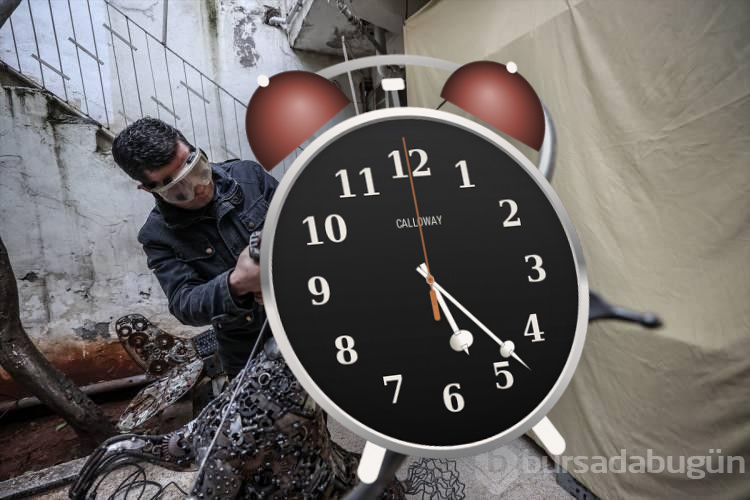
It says 5.23.00
